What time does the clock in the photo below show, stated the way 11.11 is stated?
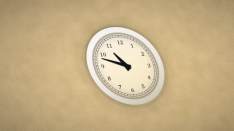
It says 10.48
